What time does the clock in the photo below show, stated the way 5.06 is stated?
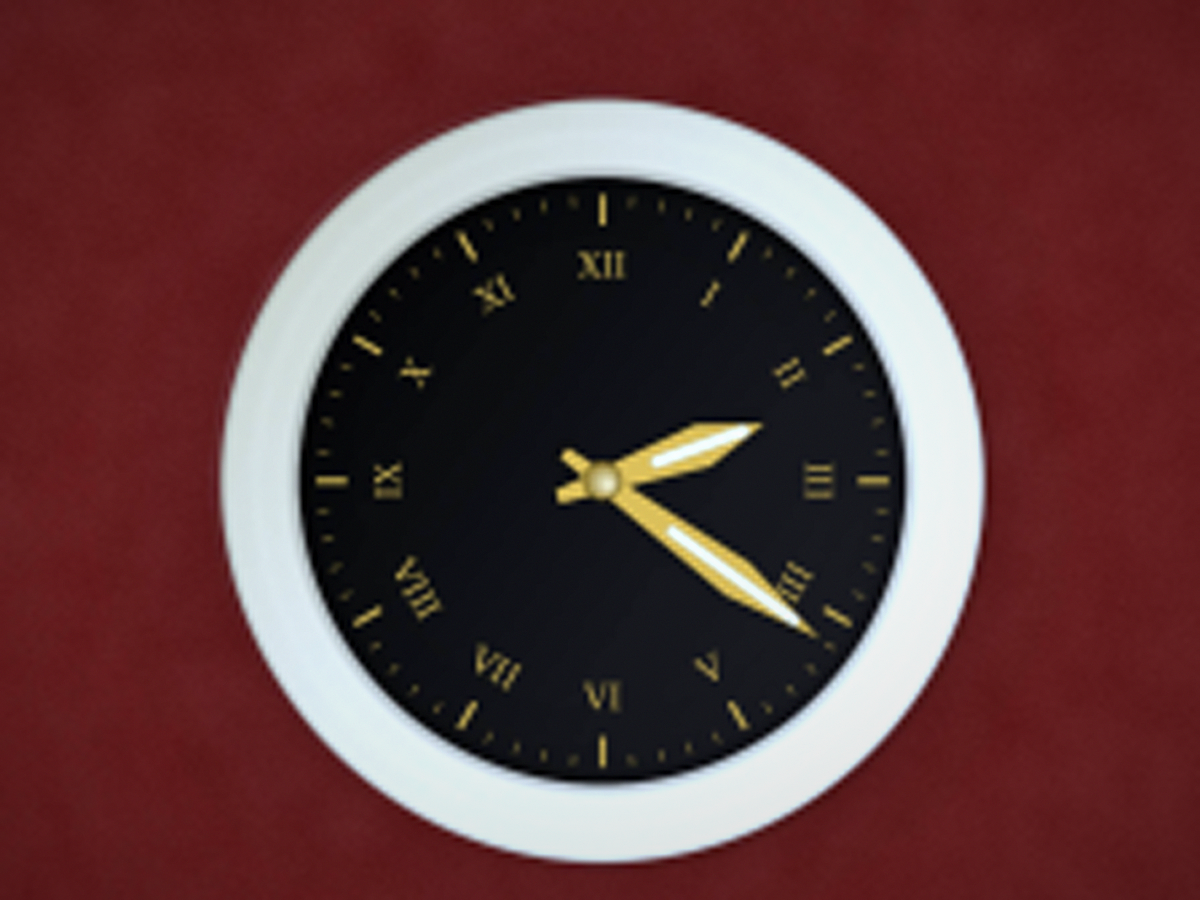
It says 2.21
